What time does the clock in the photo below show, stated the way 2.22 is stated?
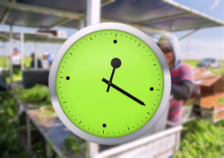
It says 12.19
